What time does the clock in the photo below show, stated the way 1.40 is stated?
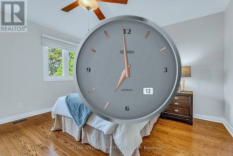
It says 6.59
